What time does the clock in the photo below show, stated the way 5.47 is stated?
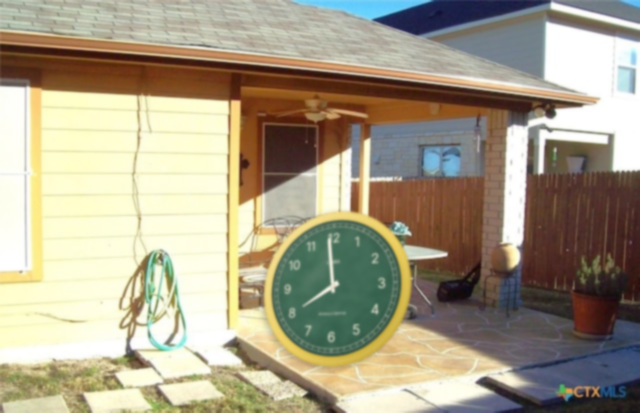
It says 7.59
